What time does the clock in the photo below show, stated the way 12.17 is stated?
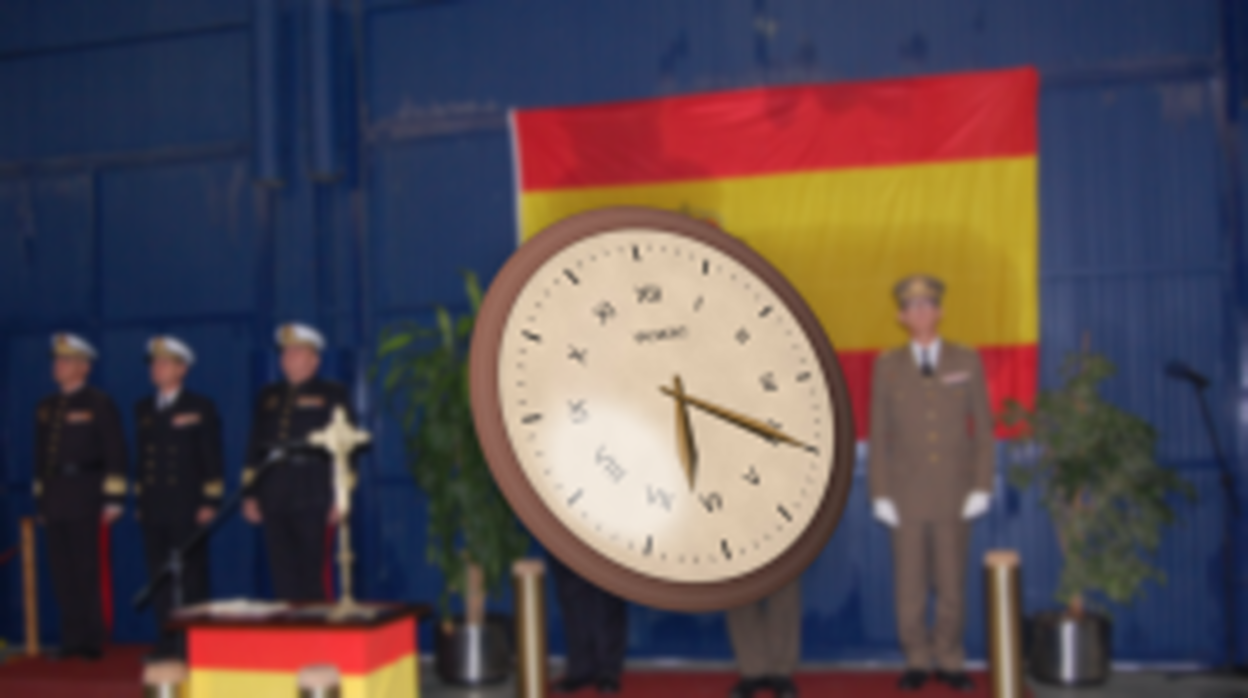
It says 6.20
